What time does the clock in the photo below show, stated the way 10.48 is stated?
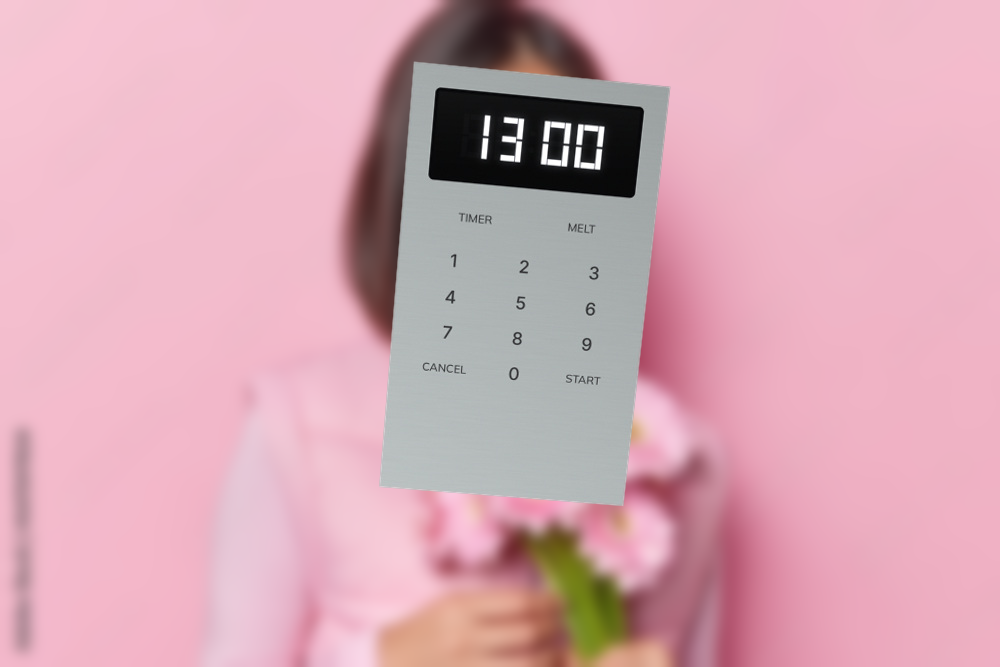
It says 13.00
